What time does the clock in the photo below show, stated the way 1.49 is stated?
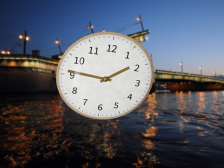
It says 1.46
